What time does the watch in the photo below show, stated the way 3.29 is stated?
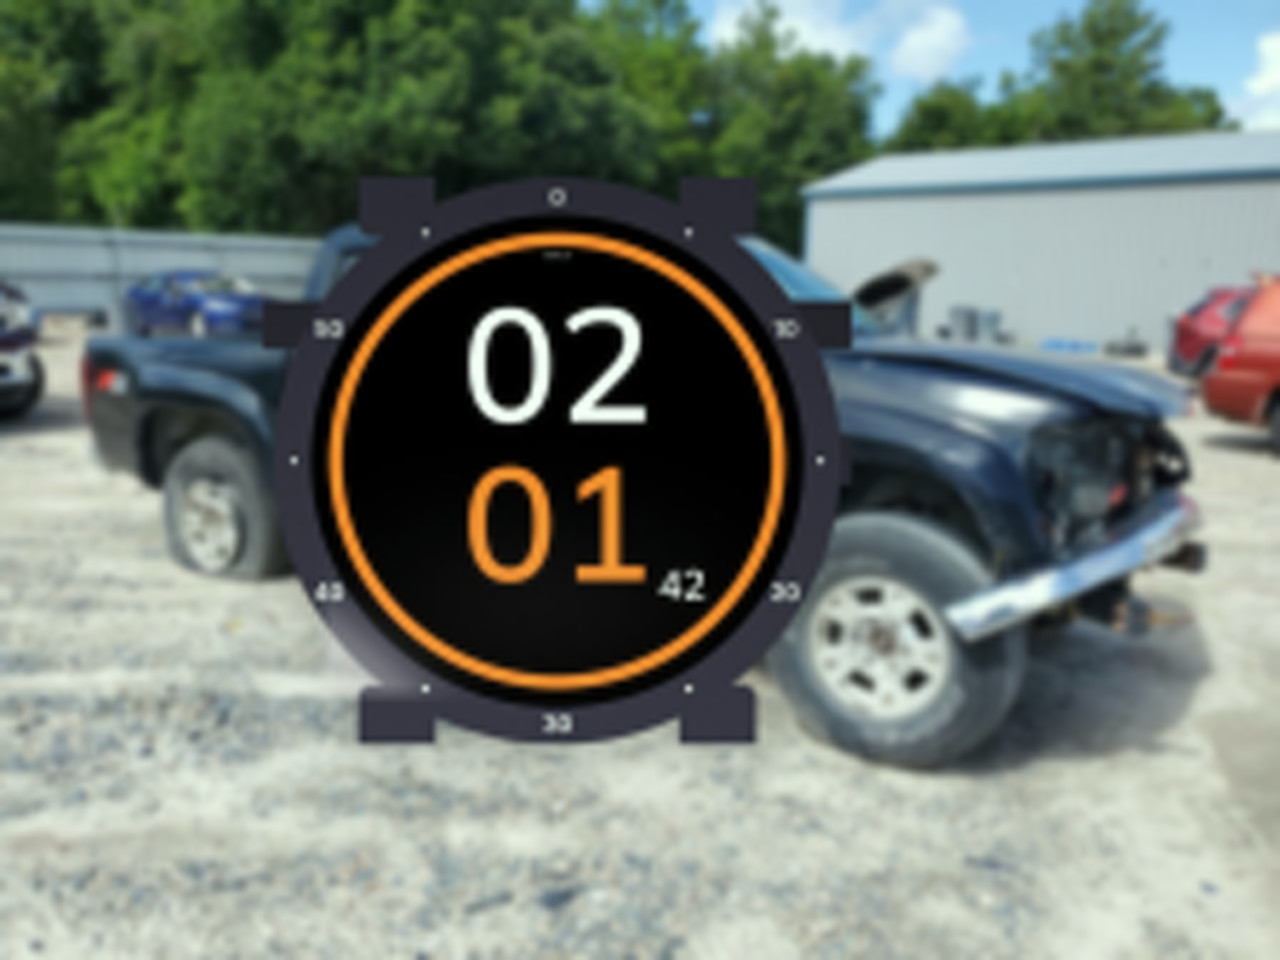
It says 2.01
